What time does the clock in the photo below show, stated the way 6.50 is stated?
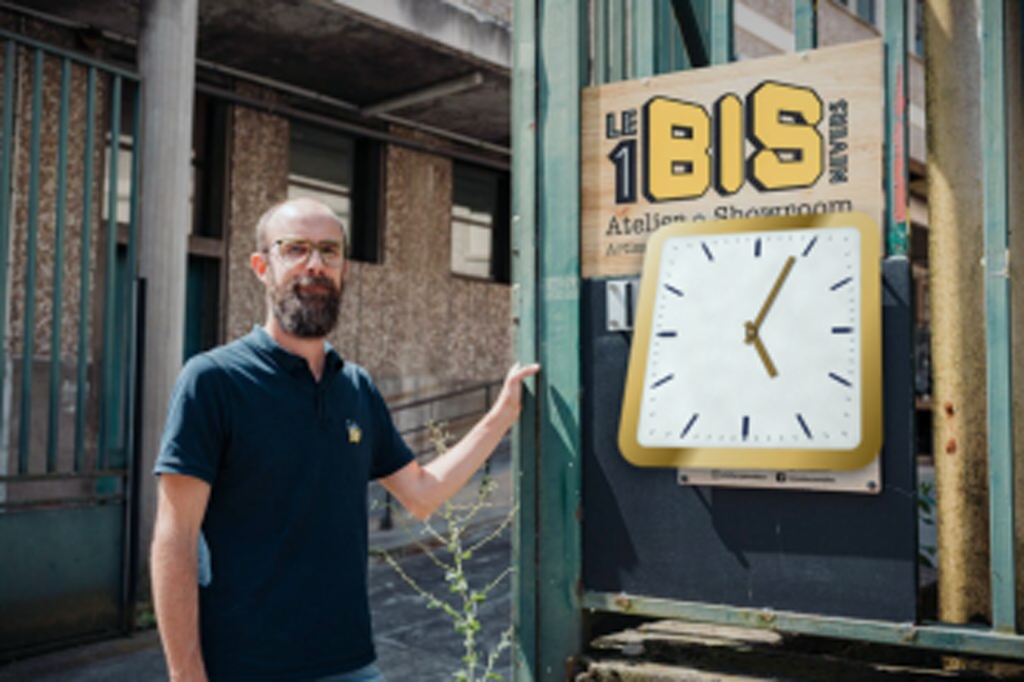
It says 5.04
